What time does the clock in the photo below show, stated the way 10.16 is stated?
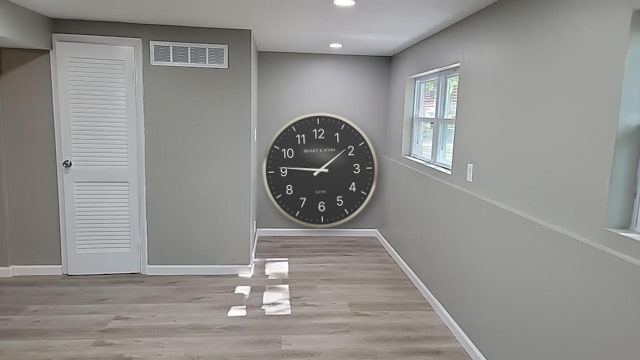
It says 1.46
